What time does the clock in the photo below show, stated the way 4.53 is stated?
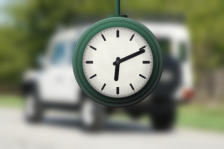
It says 6.11
